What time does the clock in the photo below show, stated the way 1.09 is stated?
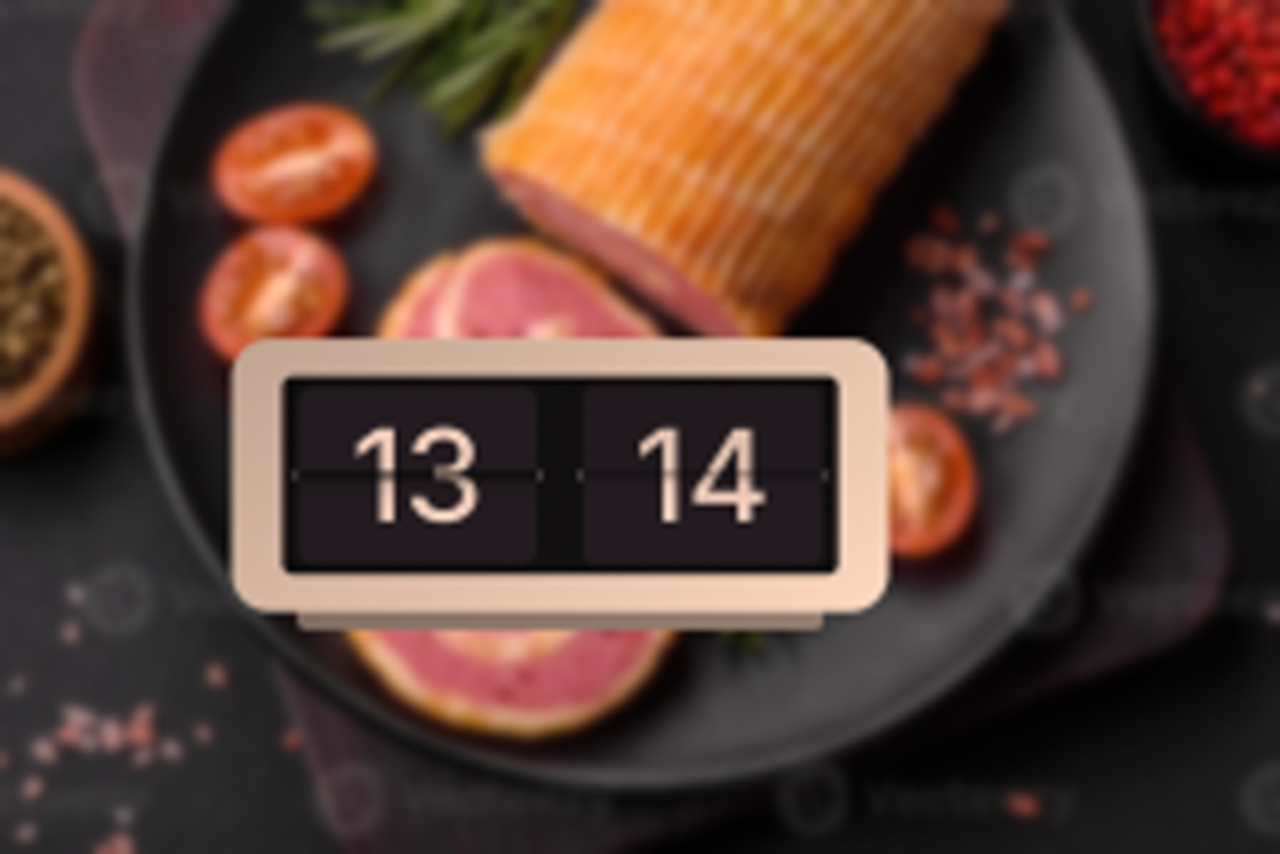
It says 13.14
